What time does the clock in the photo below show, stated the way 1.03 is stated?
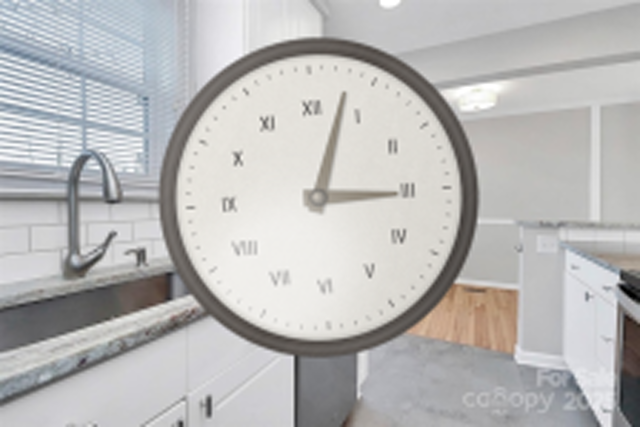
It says 3.03
